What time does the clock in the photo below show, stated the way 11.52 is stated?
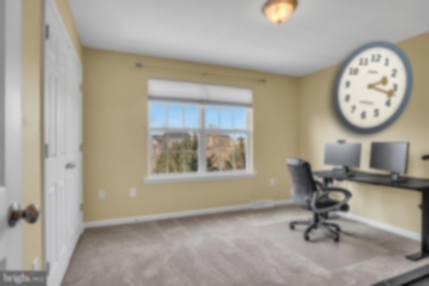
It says 2.17
